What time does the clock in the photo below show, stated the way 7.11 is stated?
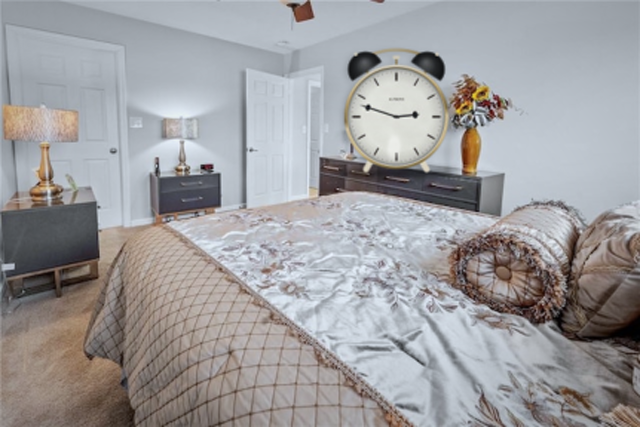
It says 2.48
